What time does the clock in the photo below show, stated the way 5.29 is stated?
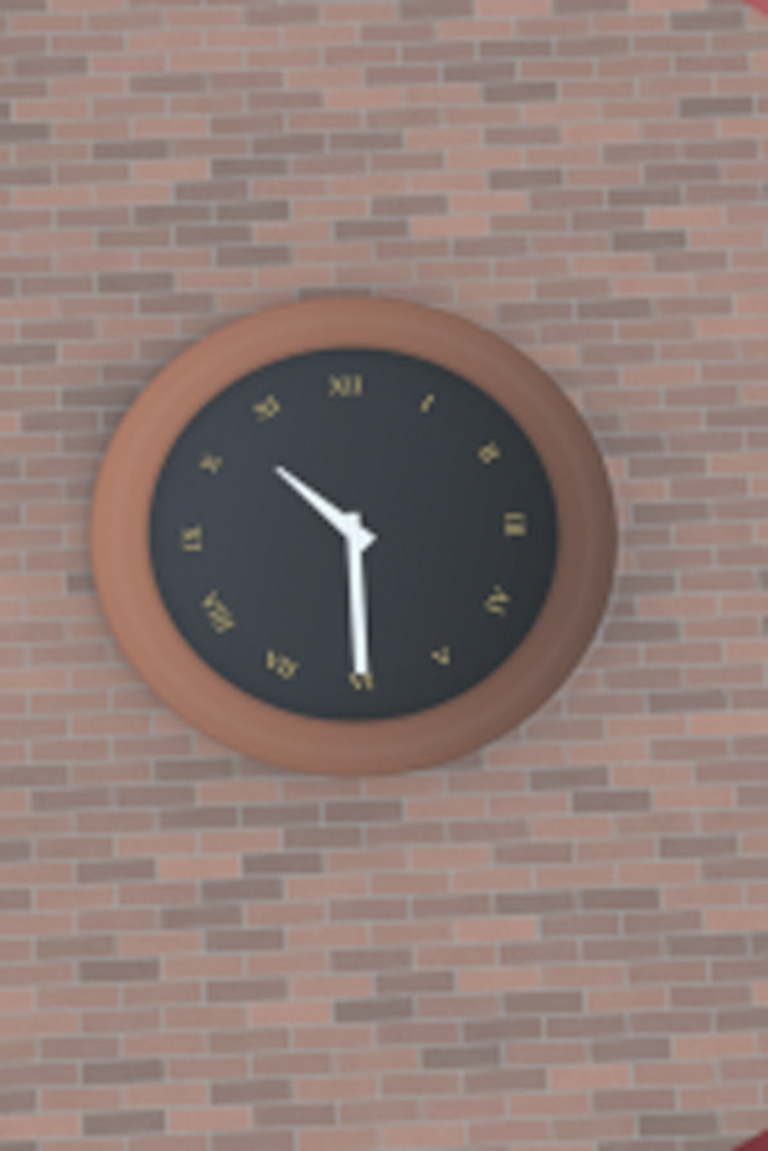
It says 10.30
